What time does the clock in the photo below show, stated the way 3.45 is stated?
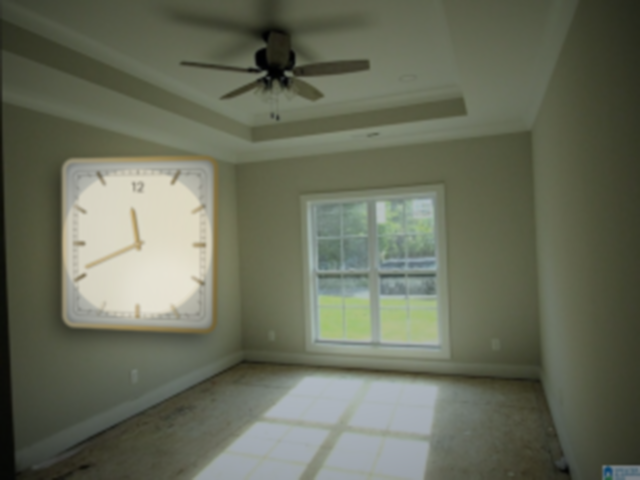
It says 11.41
